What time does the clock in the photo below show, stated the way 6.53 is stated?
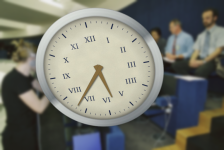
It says 5.37
